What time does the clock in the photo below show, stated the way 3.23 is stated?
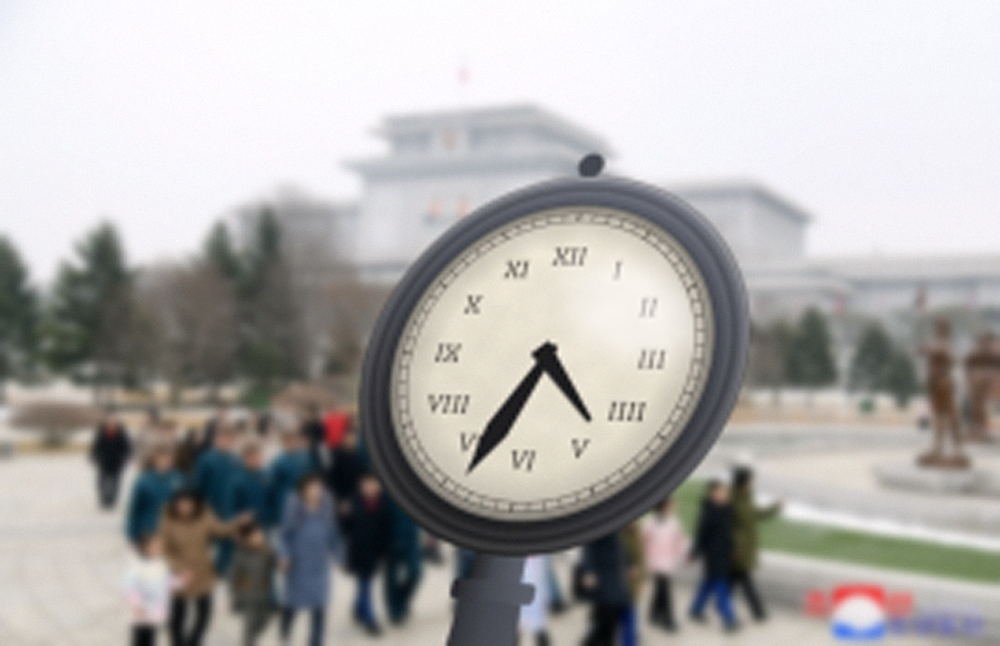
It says 4.34
